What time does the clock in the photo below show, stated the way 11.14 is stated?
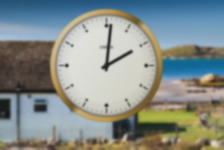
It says 2.01
